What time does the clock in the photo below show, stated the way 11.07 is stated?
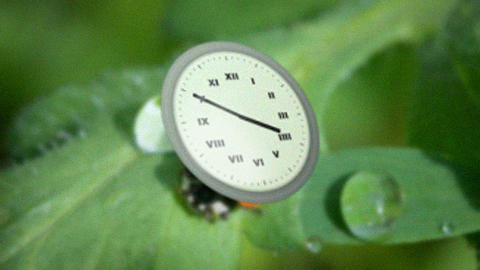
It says 3.50
